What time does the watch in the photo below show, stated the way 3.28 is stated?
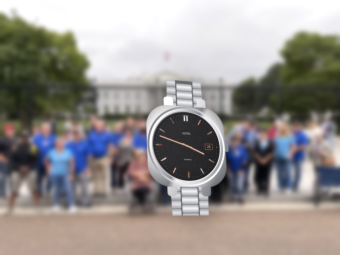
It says 3.48
